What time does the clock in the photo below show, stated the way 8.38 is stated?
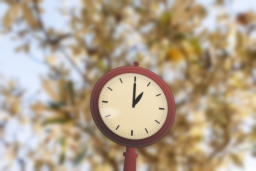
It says 1.00
